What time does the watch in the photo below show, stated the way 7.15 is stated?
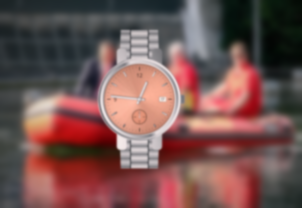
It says 12.46
